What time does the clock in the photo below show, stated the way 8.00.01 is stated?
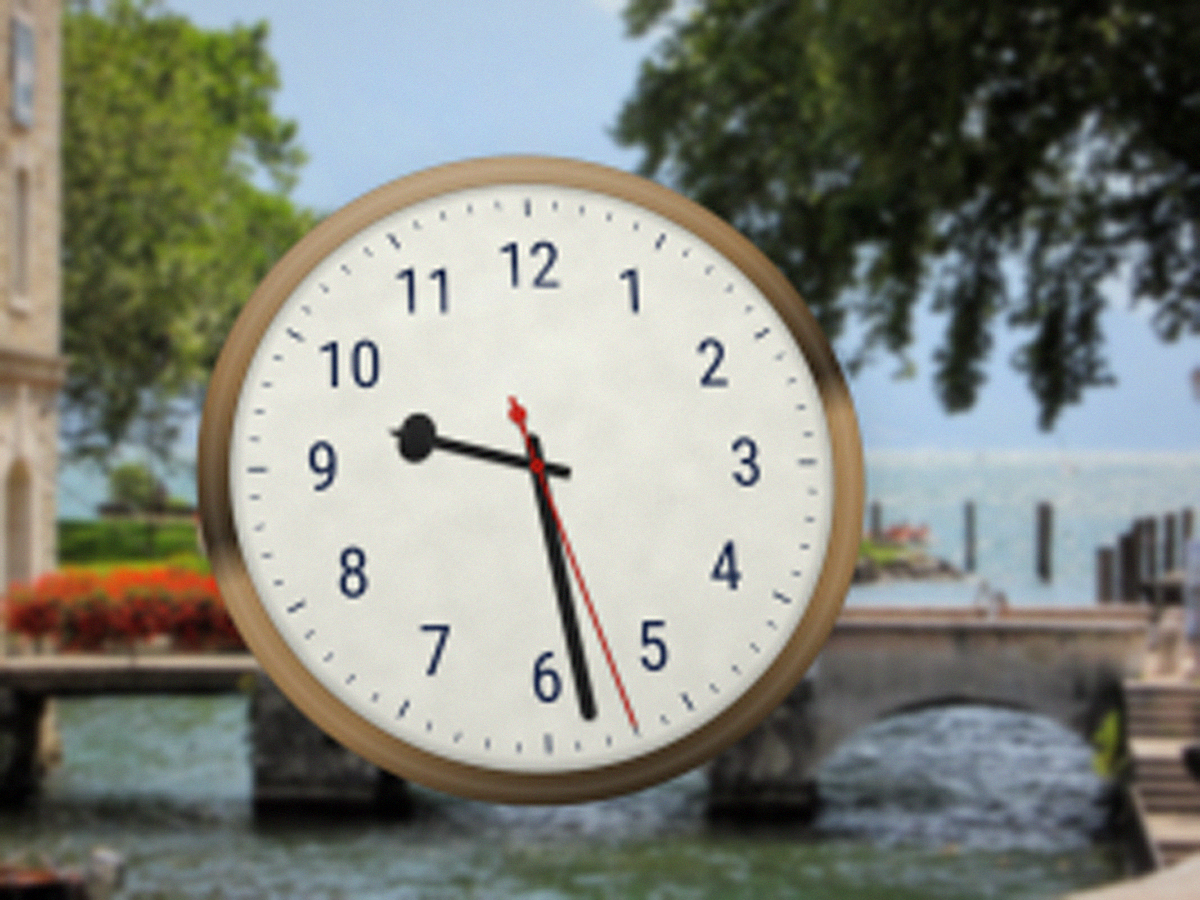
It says 9.28.27
